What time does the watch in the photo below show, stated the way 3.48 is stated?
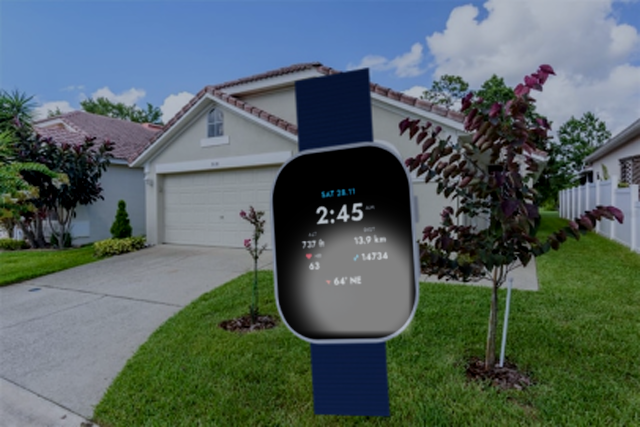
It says 2.45
